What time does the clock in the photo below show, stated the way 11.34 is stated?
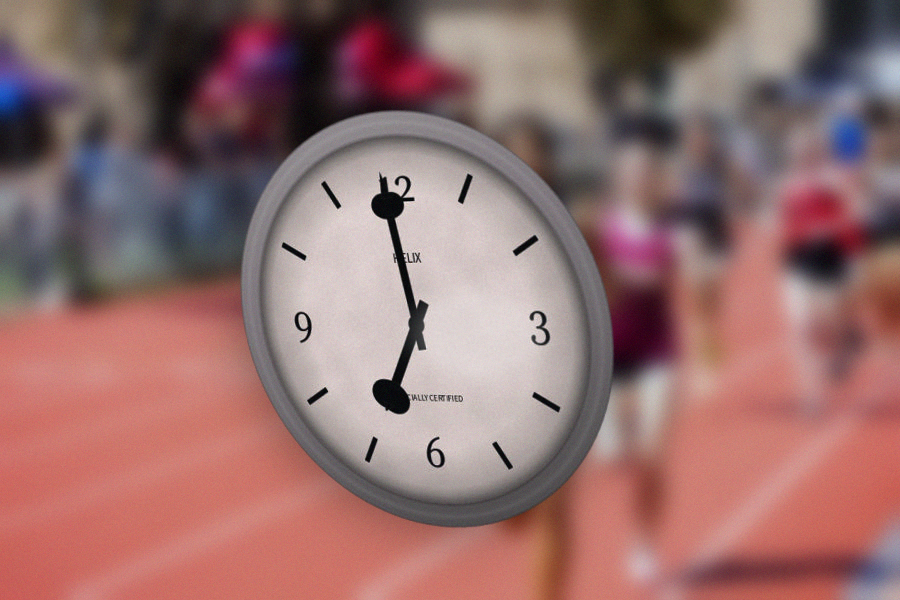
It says 6.59
